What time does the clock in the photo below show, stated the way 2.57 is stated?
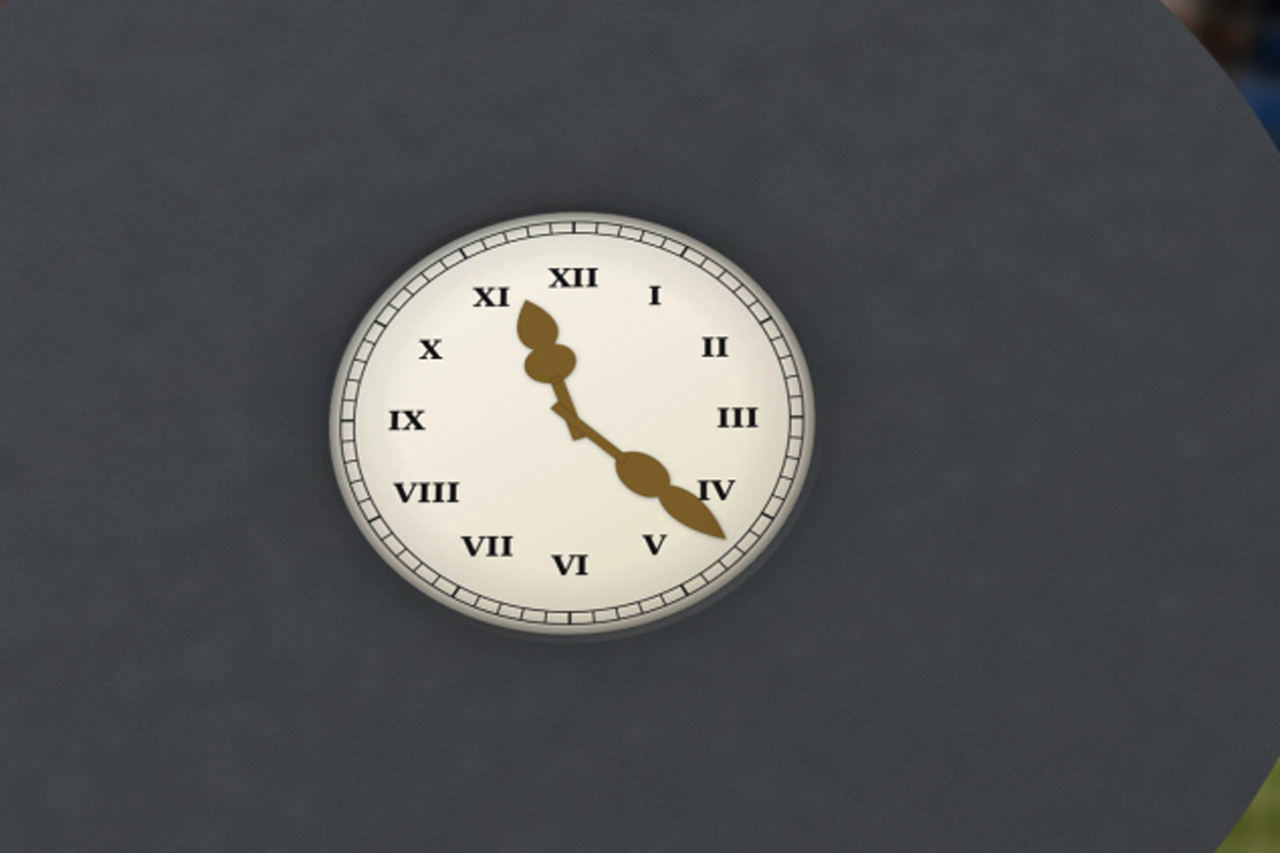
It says 11.22
